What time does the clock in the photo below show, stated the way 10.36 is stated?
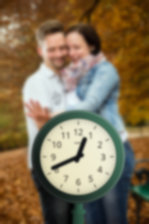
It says 12.41
